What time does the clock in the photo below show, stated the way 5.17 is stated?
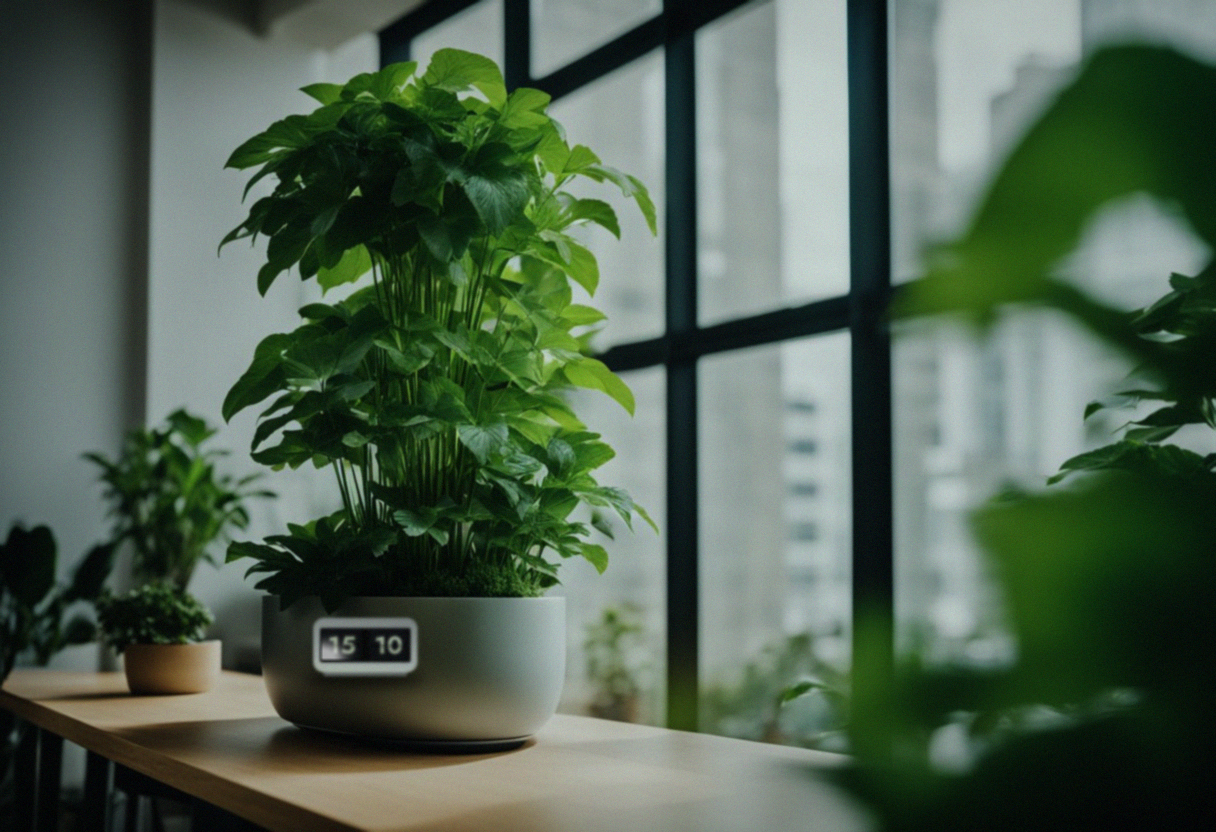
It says 15.10
